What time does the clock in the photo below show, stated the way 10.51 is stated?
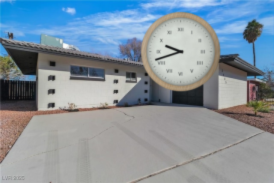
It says 9.42
